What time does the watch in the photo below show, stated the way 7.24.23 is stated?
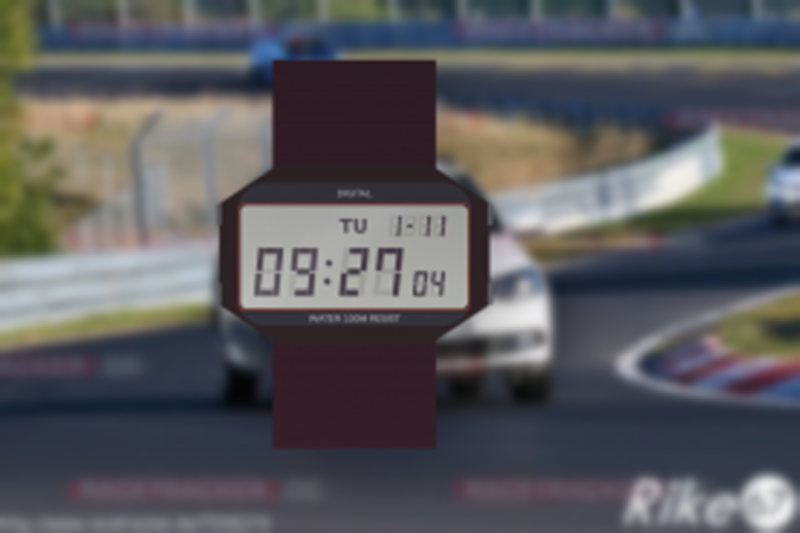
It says 9.27.04
